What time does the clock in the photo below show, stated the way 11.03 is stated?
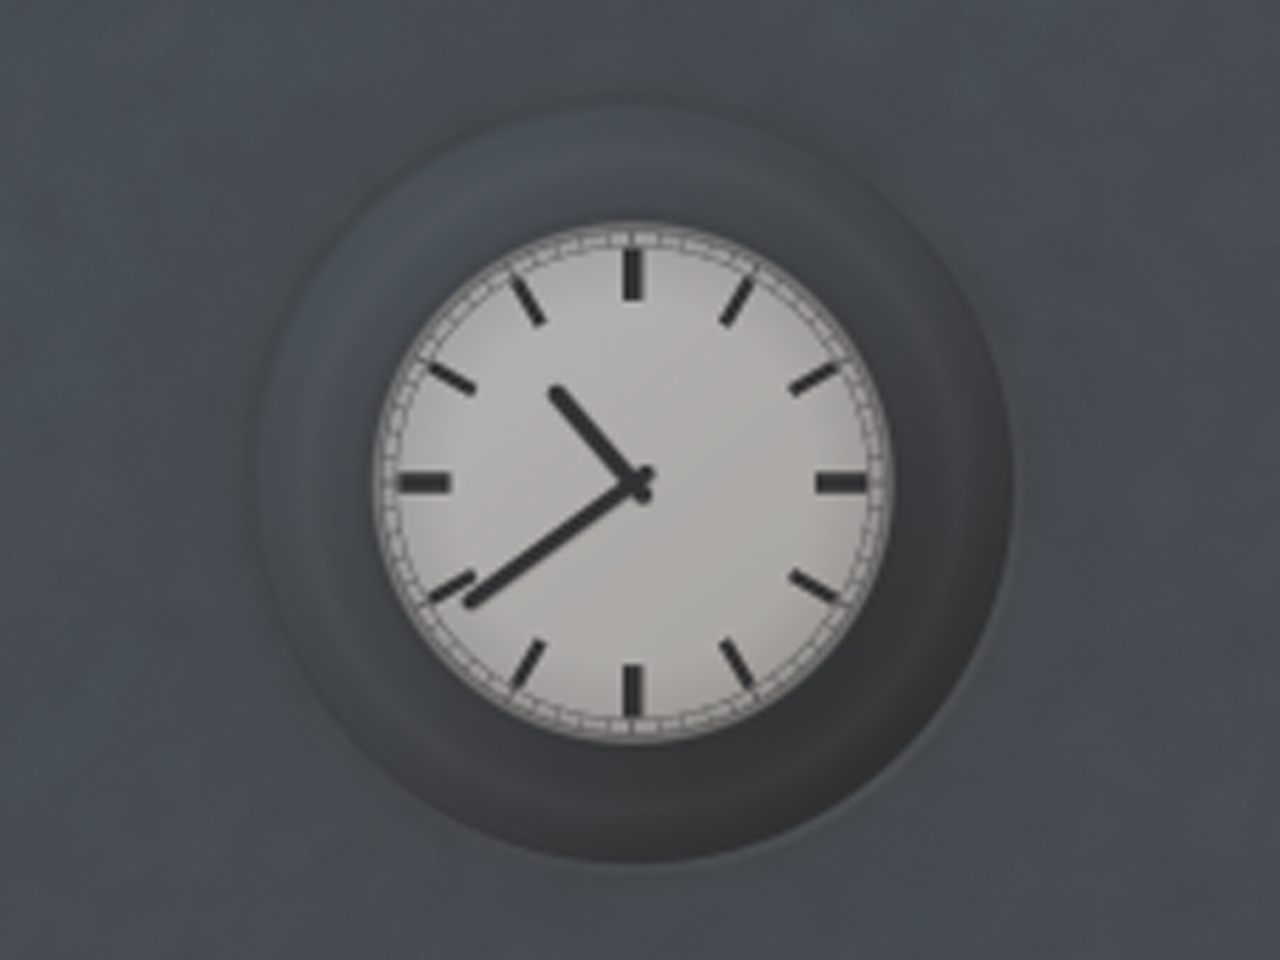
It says 10.39
